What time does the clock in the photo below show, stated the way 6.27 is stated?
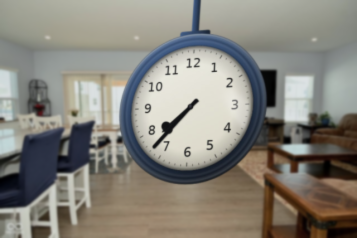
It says 7.37
